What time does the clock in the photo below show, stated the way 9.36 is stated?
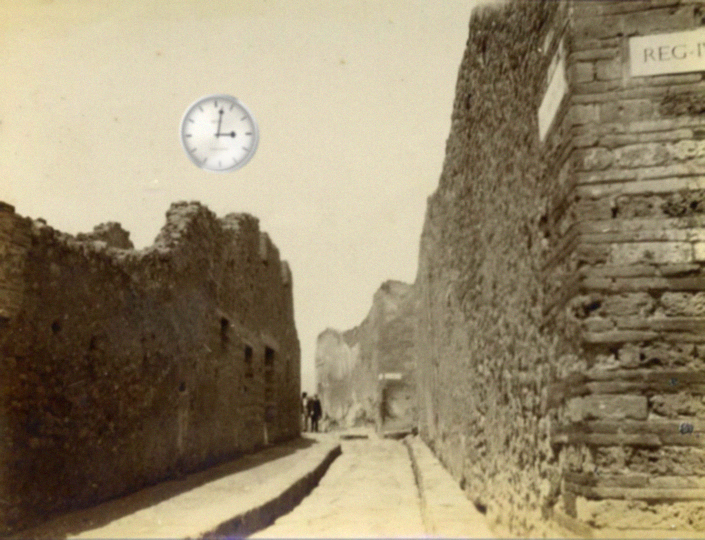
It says 3.02
